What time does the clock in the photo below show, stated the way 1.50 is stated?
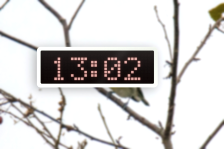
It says 13.02
